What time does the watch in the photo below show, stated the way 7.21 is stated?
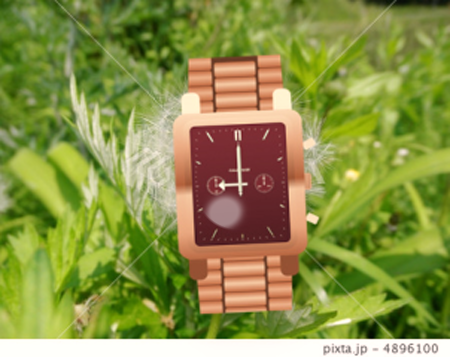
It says 9.00
